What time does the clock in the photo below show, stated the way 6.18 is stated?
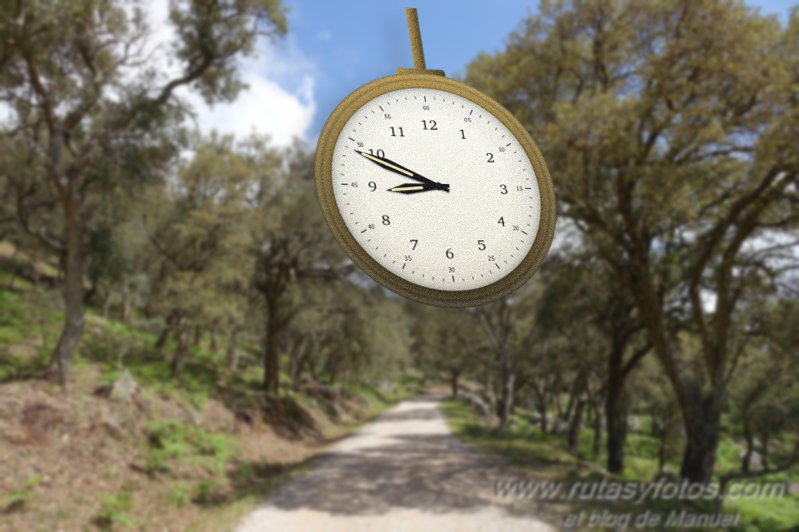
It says 8.49
